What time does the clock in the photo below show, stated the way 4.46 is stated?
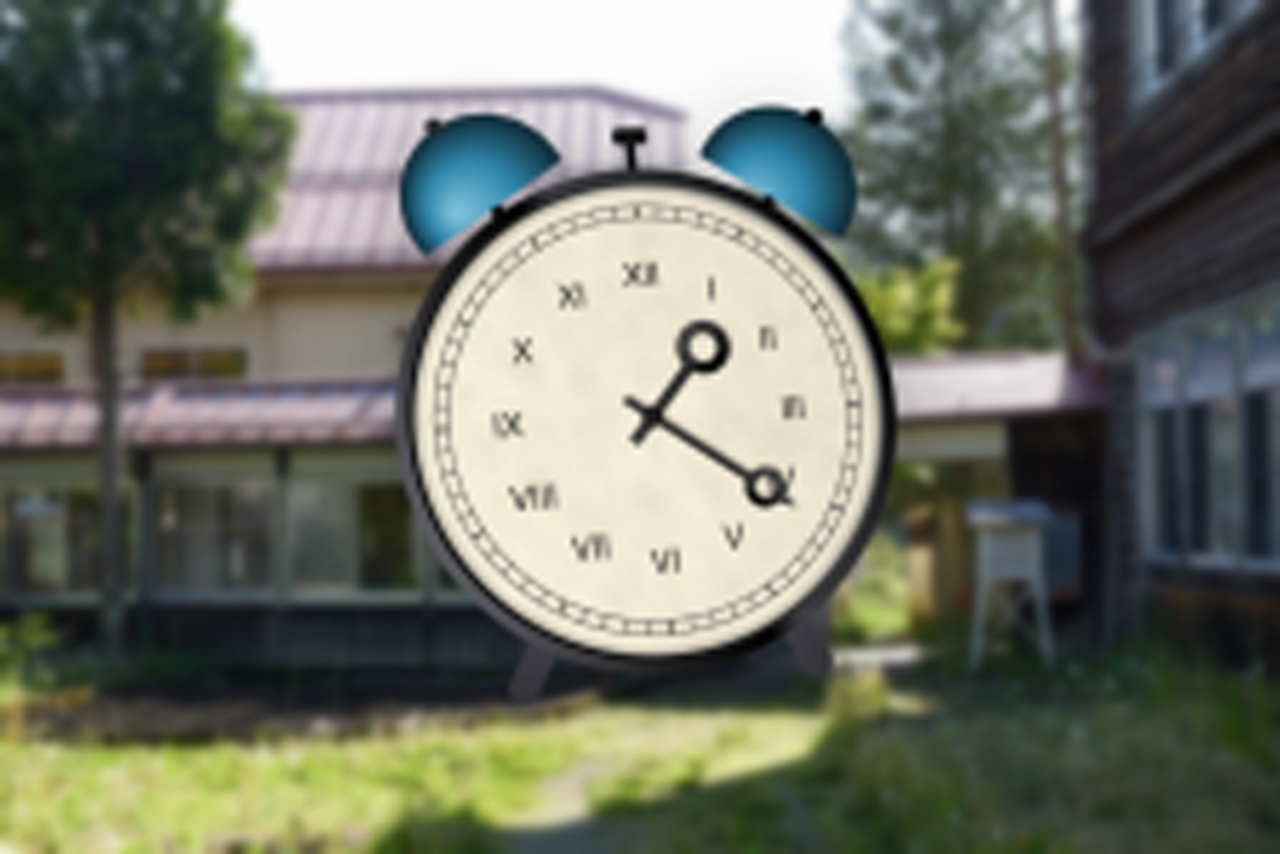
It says 1.21
